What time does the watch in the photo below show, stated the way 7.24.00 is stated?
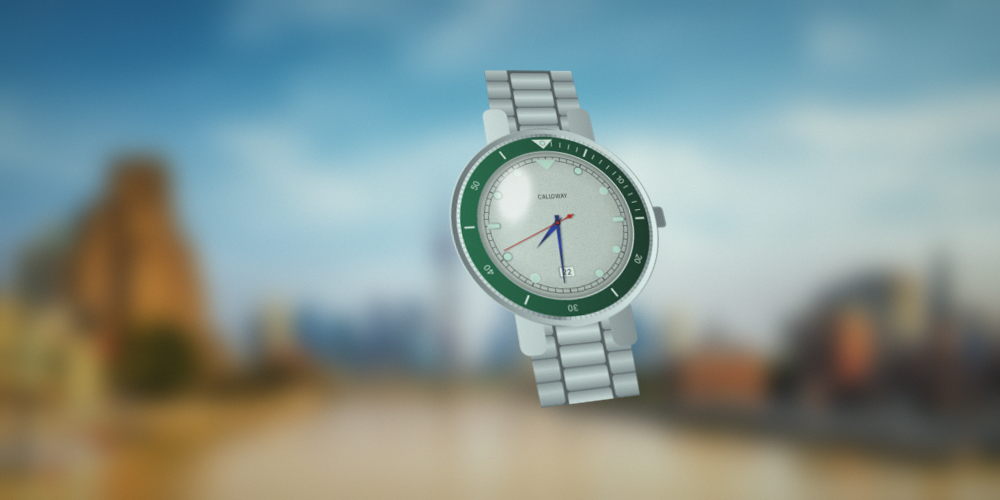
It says 7.30.41
